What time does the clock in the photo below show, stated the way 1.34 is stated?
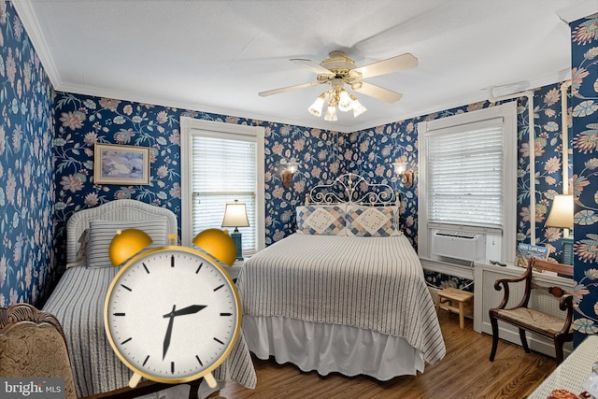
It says 2.32
